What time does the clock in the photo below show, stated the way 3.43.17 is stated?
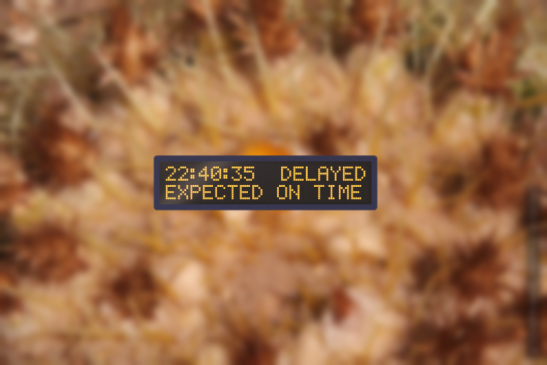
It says 22.40.35
